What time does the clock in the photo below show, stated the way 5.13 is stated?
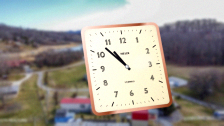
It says 10.53
